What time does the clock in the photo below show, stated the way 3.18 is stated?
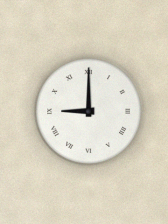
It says 9.00
